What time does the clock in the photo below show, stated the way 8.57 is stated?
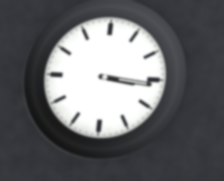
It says 3.16
